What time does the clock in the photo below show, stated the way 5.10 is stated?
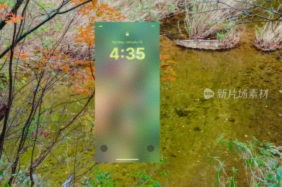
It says 4.35
